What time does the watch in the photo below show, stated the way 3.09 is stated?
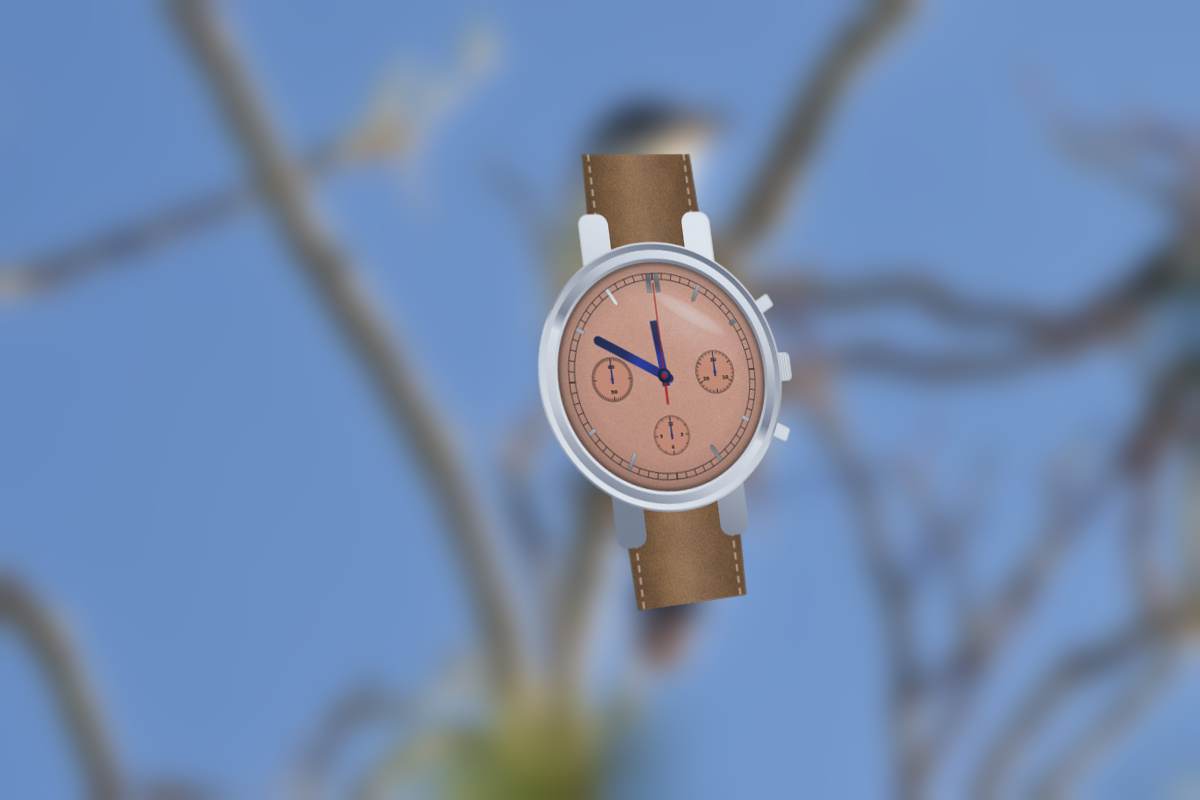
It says 11.50
